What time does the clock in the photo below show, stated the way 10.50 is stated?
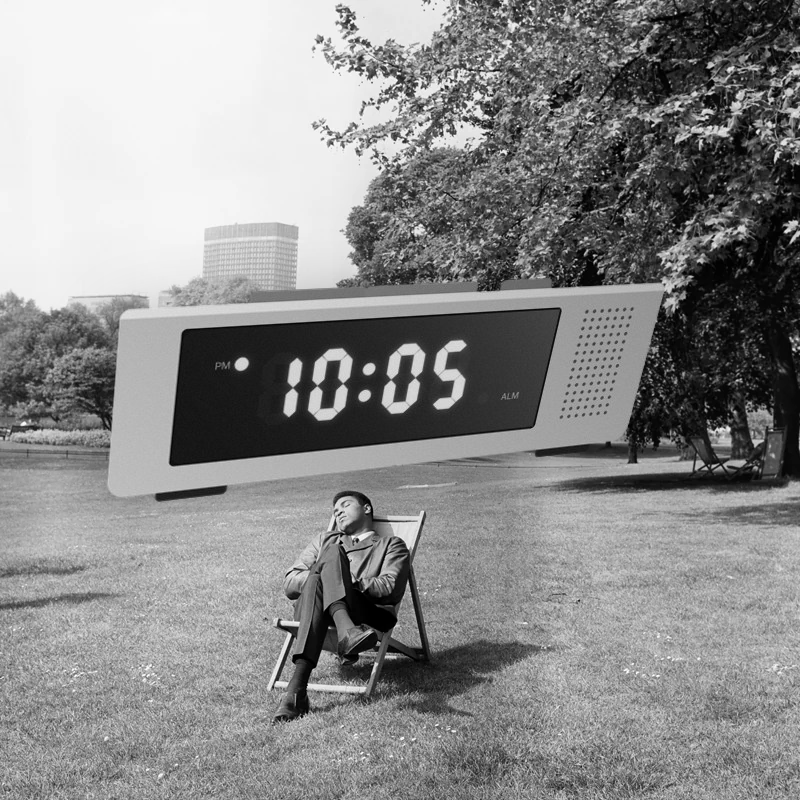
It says 10.05
